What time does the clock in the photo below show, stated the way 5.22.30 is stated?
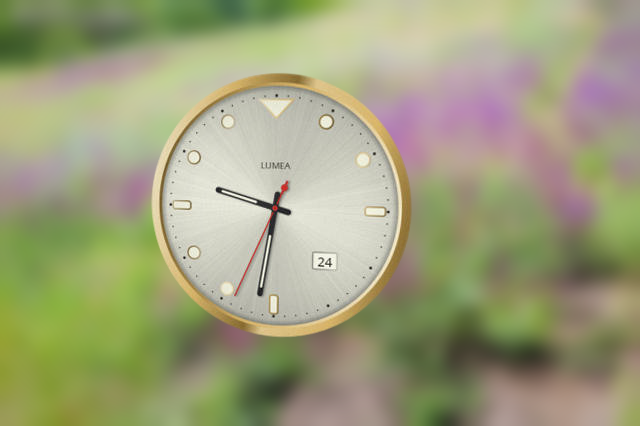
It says 9.31.34
